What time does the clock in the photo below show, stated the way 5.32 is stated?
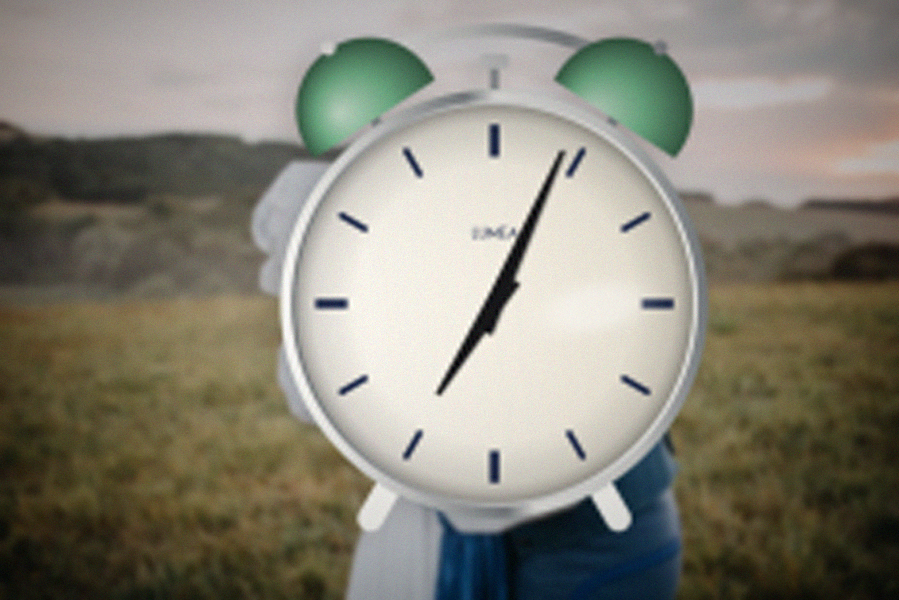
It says 7.04
